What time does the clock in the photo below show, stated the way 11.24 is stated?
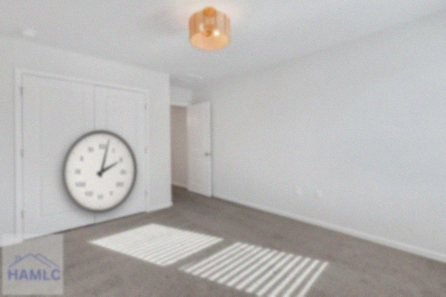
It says 2.02
